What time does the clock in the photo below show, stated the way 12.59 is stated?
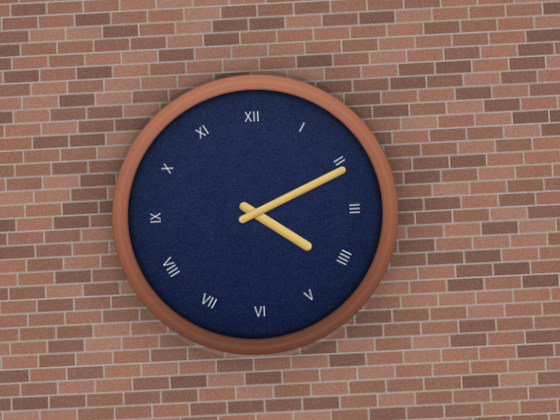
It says 4.11
